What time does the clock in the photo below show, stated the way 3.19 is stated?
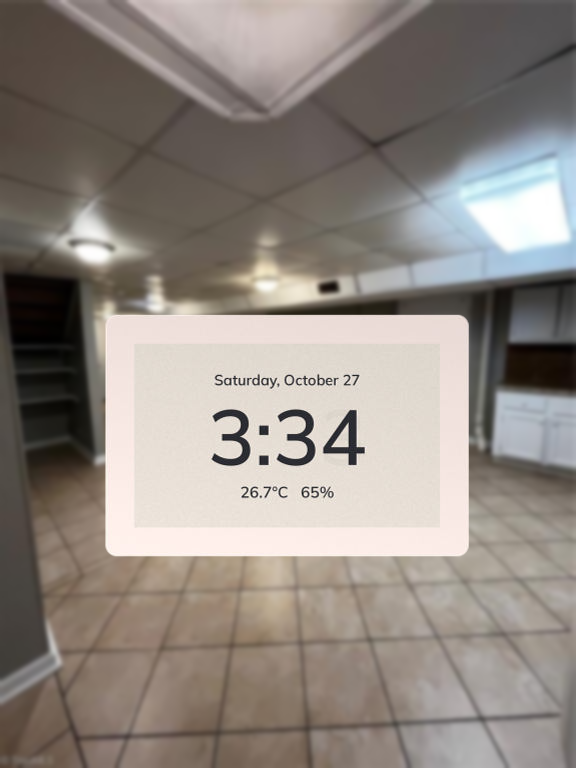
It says 3.34
